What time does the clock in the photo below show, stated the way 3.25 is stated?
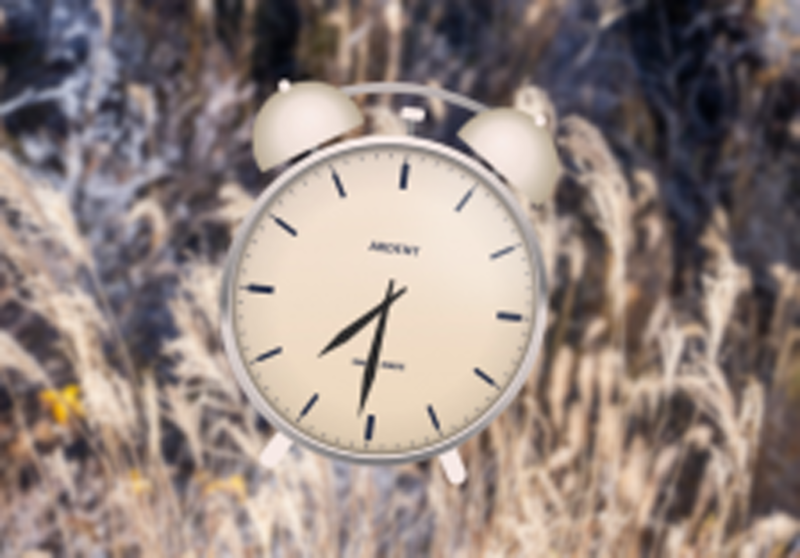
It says 7.31
